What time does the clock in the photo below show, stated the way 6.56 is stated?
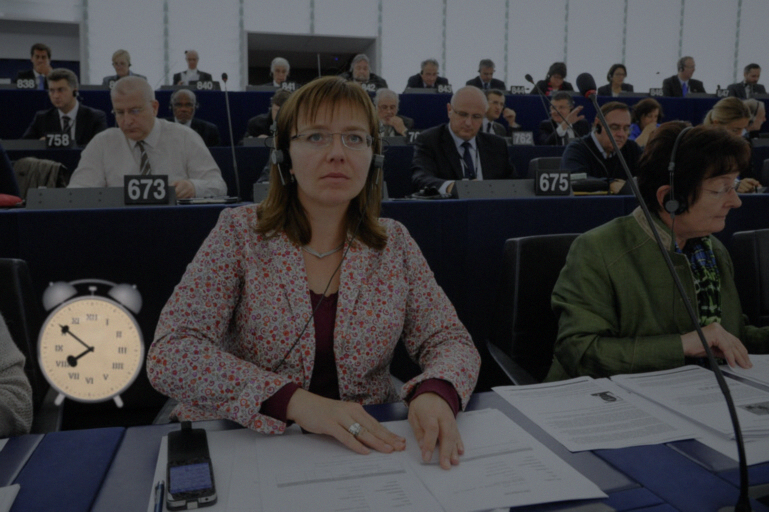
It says 7.51
